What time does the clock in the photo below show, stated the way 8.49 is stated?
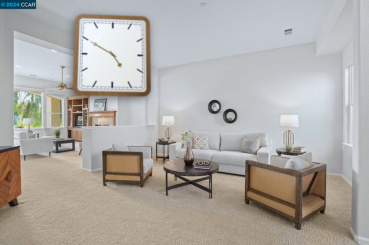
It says 4.50
